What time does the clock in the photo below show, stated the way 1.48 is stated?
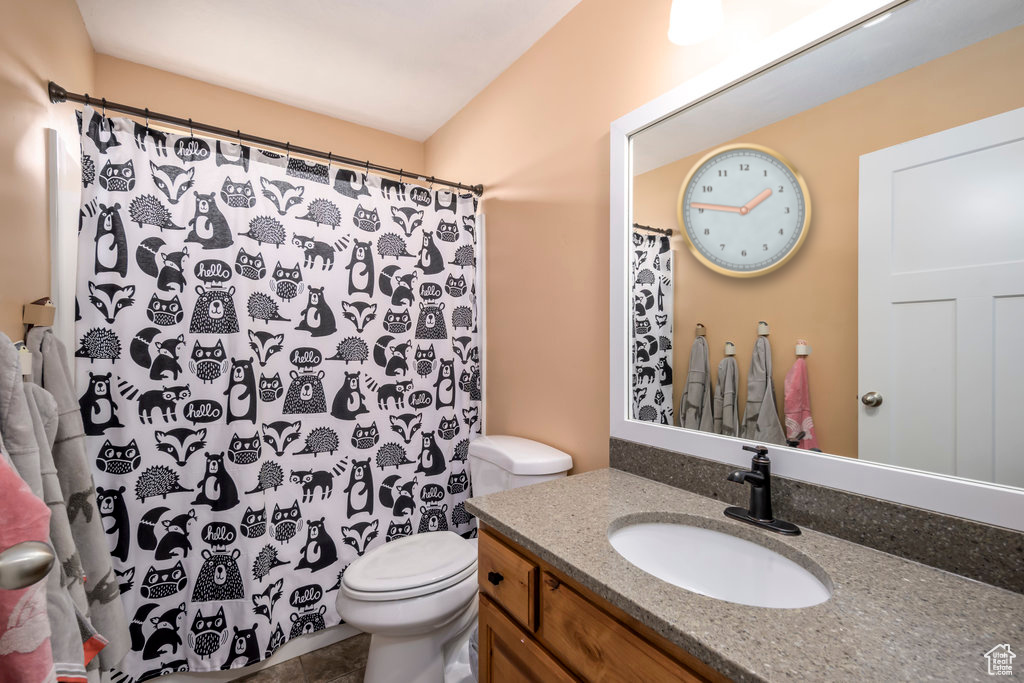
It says 1.46
